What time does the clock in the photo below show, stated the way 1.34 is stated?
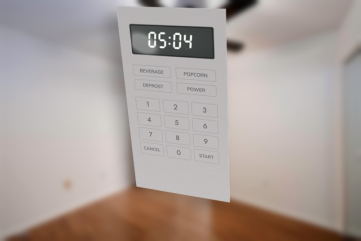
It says 5.04
